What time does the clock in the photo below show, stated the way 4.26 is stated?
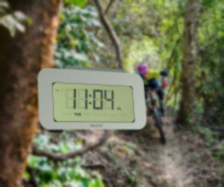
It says 11.04
